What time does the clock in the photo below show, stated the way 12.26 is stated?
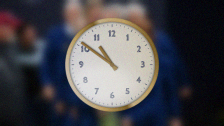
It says 10.51
